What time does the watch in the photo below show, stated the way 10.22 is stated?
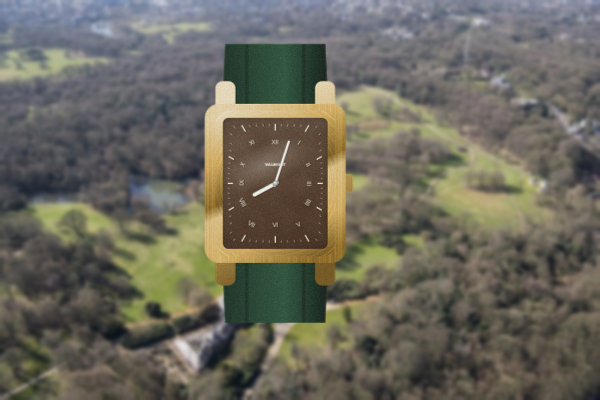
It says 8.03
